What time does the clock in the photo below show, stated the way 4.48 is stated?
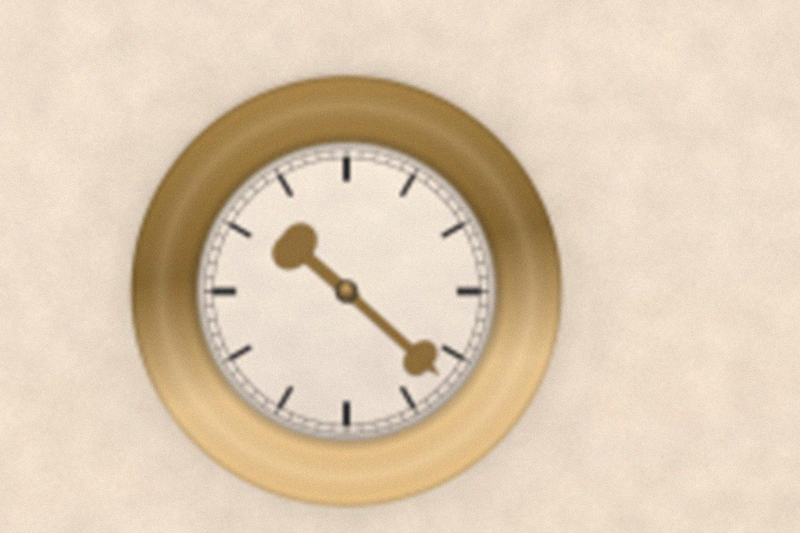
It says 10.22
